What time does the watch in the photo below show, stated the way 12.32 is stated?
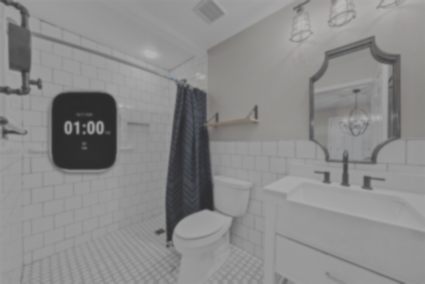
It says 1.00
